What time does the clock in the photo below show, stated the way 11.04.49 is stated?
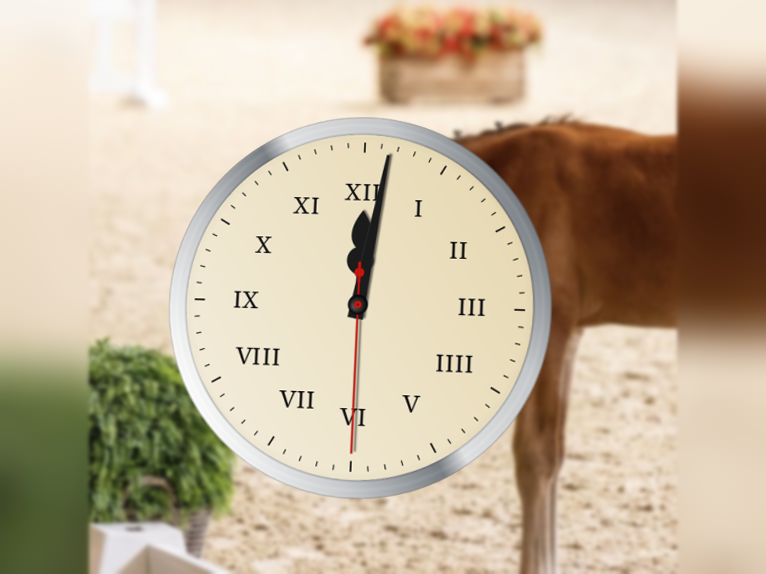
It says 12.01.30
